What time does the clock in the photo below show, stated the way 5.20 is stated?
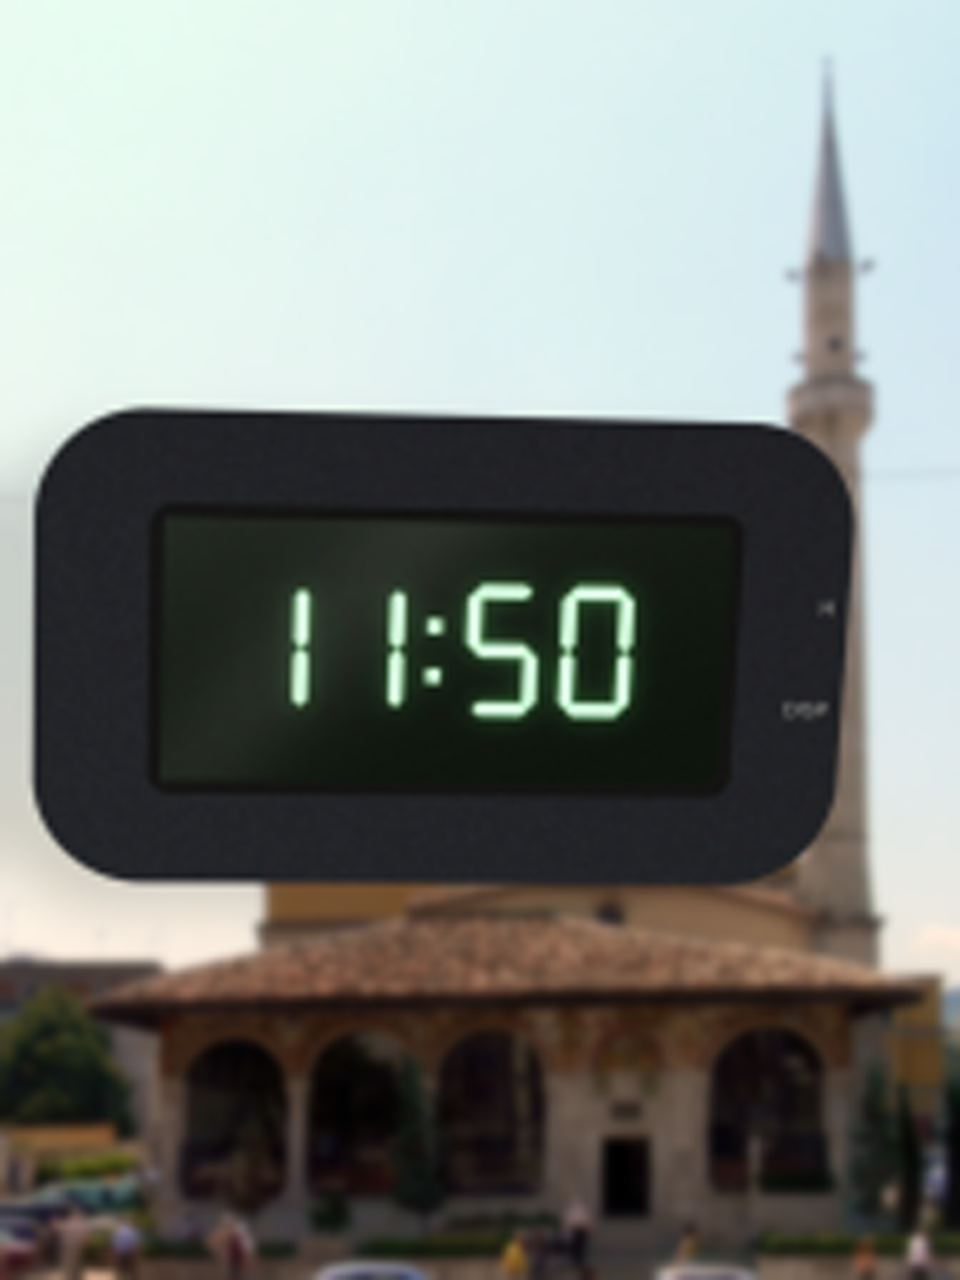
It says 11.50
